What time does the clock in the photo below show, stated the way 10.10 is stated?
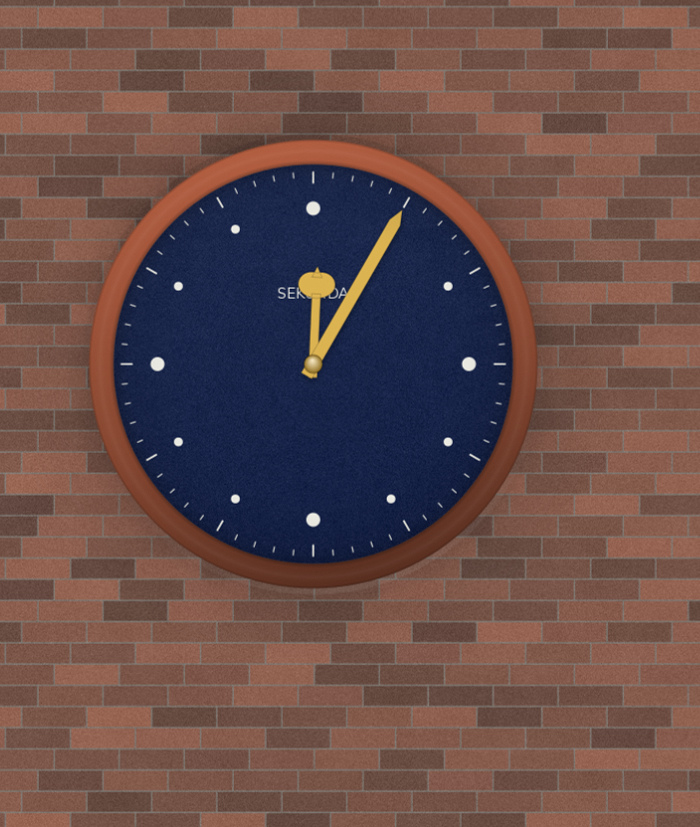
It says 12.05
